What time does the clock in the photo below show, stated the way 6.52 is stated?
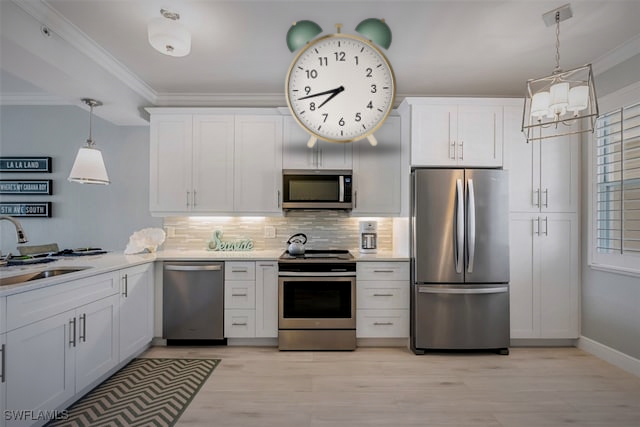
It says 7.43
